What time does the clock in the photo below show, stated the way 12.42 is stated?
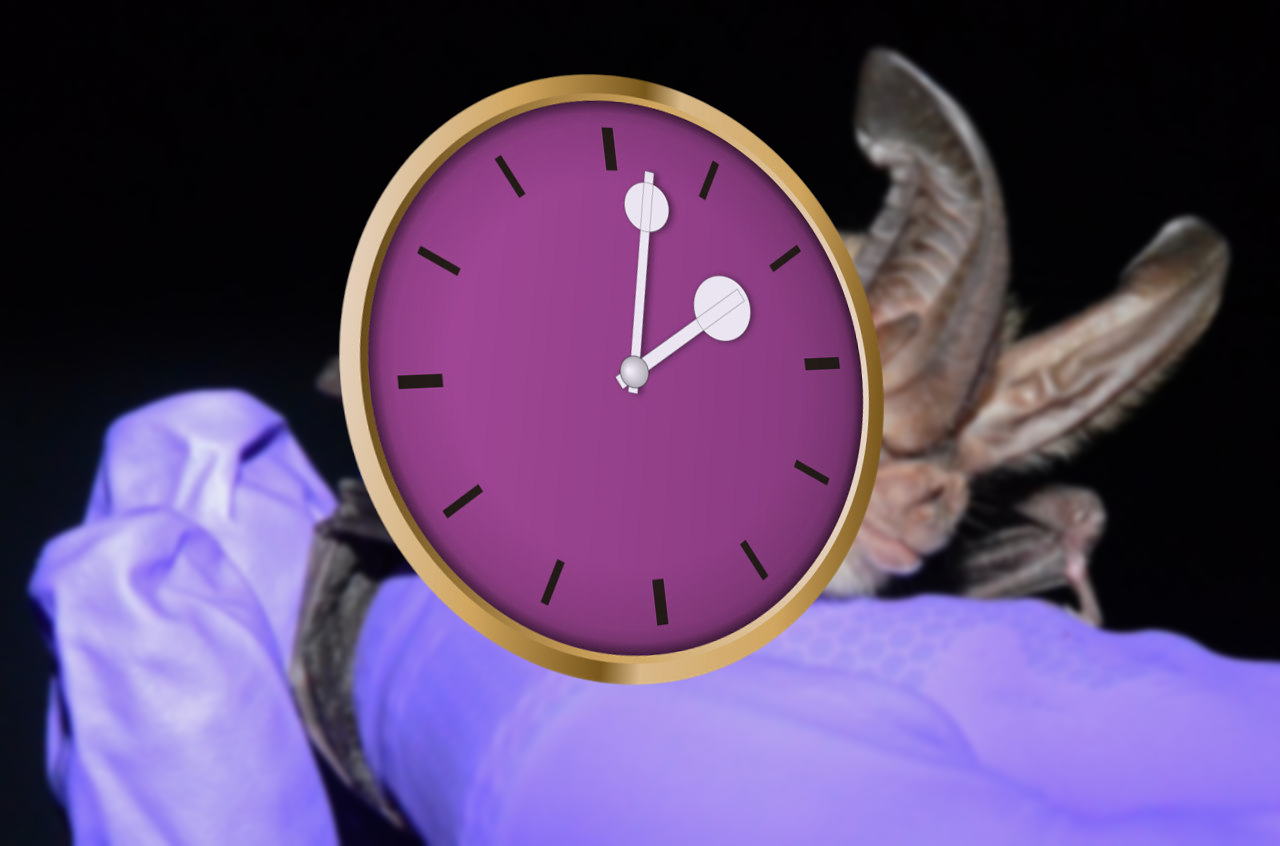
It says 2.02
